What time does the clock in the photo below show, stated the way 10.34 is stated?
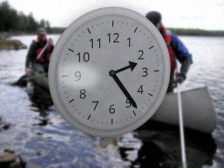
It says 2.24
